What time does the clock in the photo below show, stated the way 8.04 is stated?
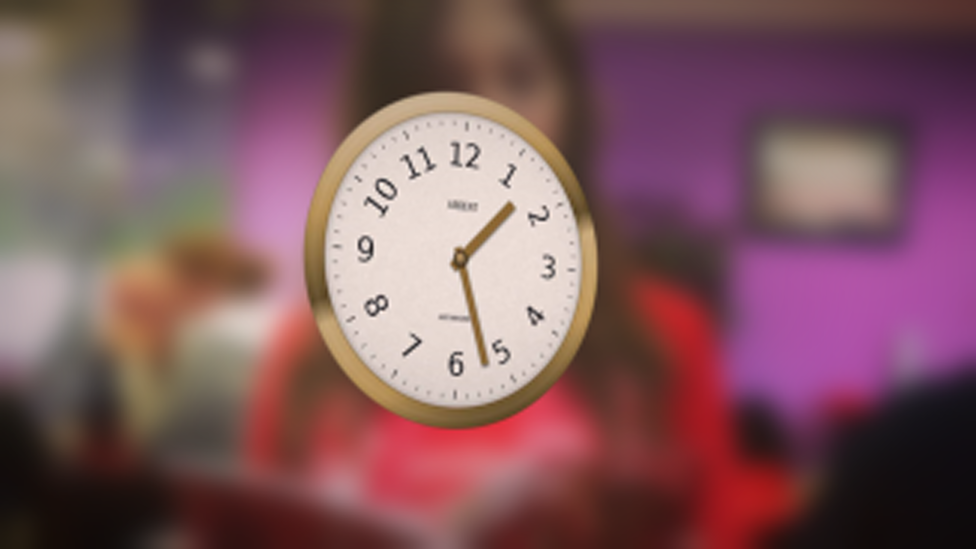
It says 1.27
